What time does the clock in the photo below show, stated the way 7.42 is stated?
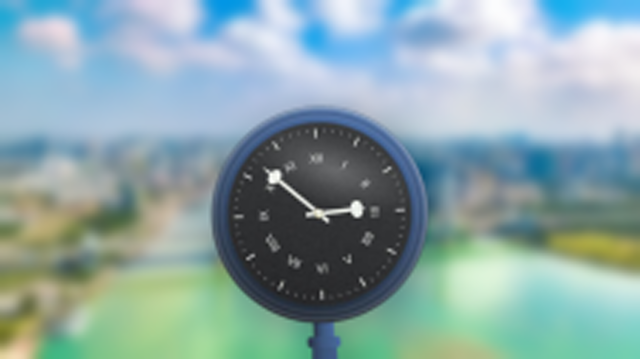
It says 2.52
